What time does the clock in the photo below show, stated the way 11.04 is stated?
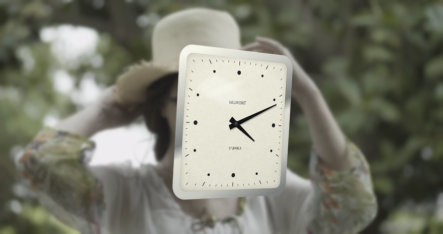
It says 4.11
